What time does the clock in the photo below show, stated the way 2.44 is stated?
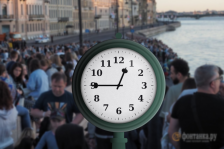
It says 12.45
